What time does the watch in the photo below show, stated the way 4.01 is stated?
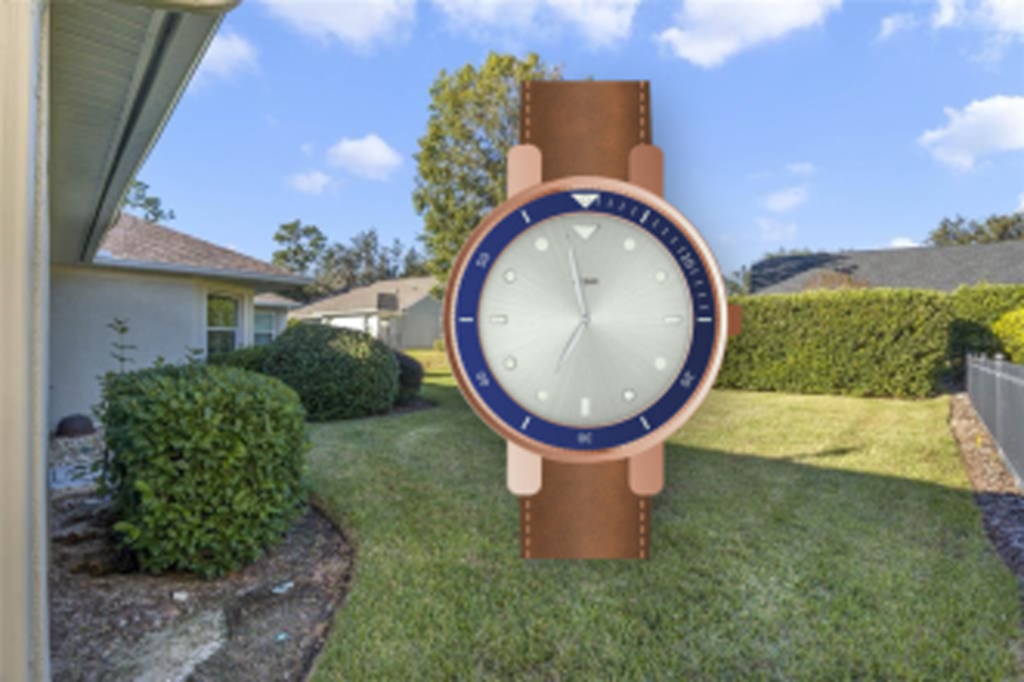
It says 6.58
